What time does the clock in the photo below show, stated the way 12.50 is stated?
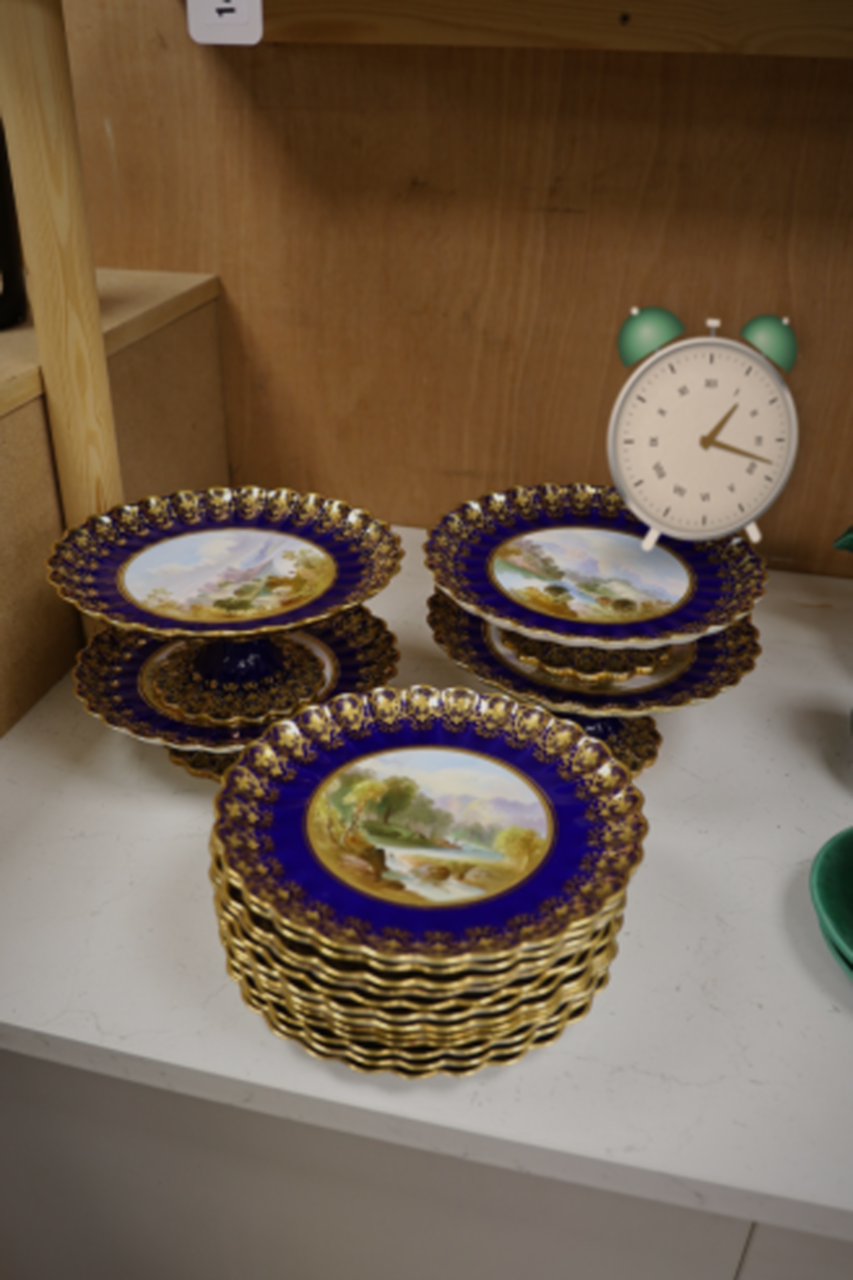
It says 1.18
